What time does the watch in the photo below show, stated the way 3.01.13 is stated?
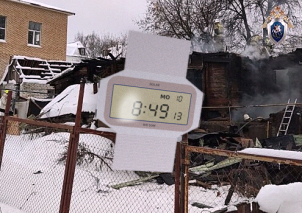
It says 8.49.13
